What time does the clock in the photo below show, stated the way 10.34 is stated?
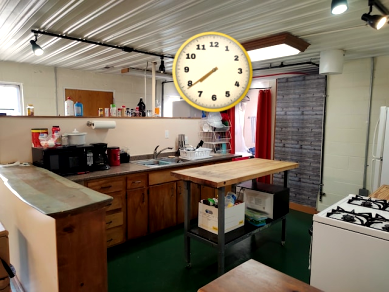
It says 7.39
